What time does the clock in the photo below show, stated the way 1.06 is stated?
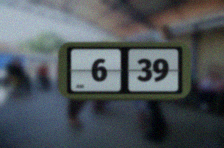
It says 6.39
